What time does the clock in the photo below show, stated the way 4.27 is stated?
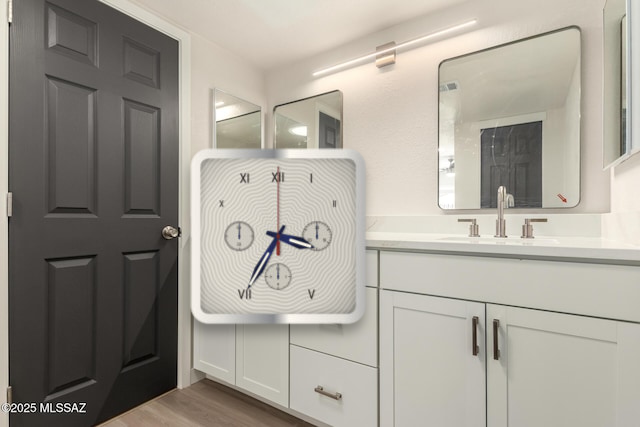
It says 3.35
